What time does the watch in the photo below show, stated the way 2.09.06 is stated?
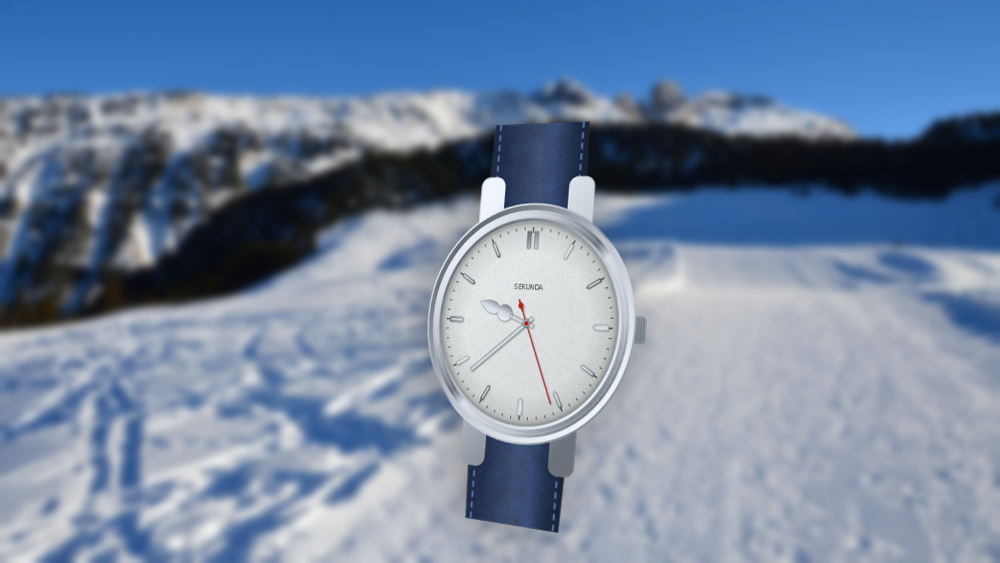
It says 9.38.26
